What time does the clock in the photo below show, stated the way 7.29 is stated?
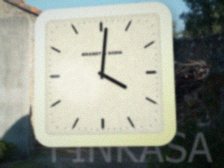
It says 4.01
